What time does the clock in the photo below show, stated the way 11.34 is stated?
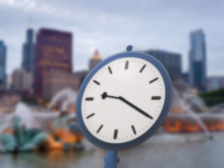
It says 9.20
